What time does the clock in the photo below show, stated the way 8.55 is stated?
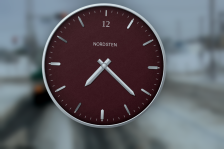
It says 7.22
